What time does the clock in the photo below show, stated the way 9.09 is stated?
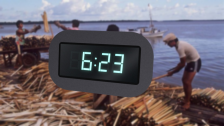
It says 6.23
